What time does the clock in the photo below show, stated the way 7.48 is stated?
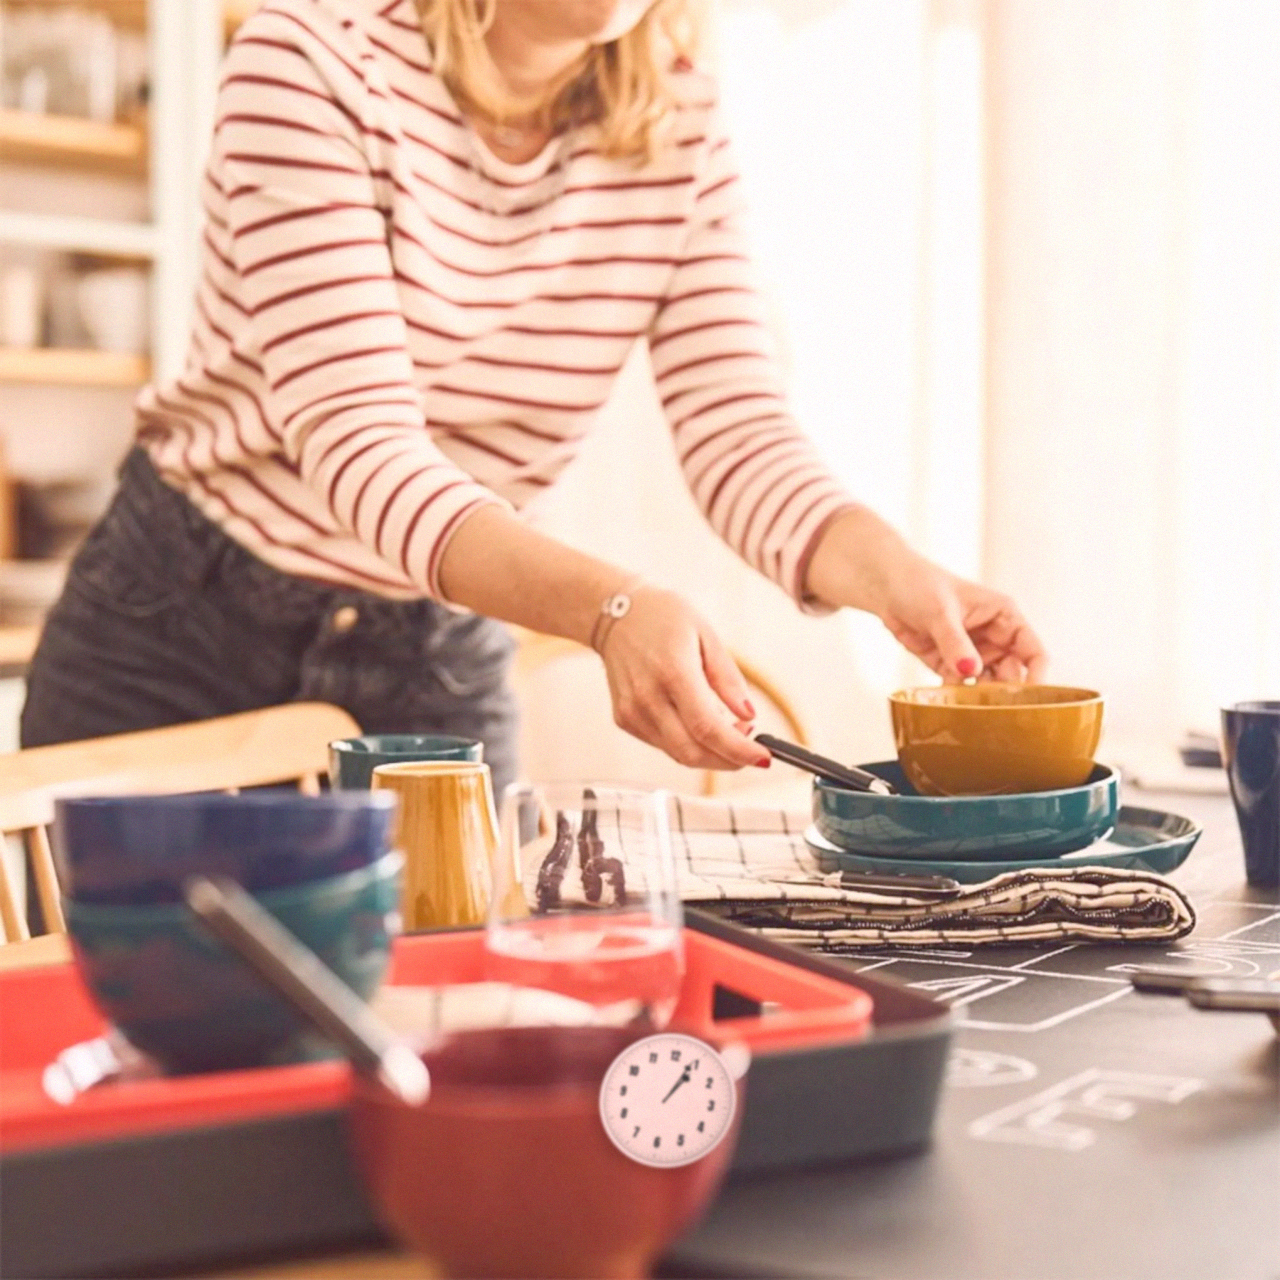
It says 1.04
